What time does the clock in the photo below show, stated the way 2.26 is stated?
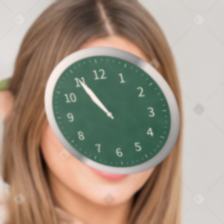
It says 10.55
